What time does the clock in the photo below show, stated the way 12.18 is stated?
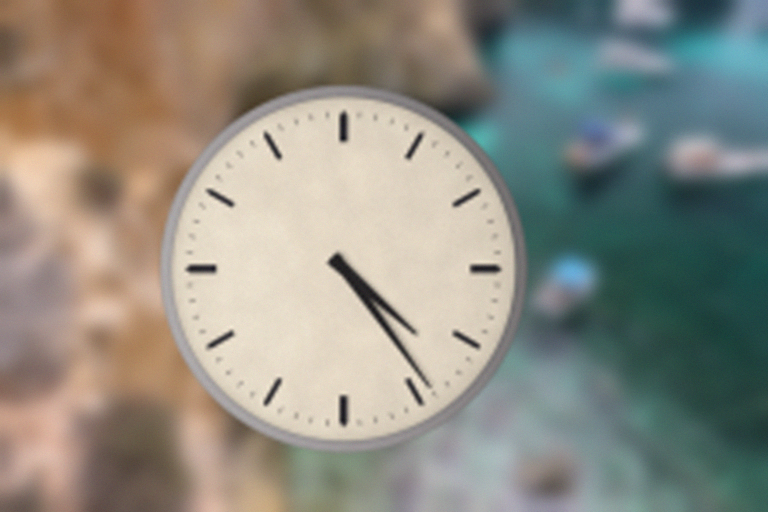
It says 4.24
